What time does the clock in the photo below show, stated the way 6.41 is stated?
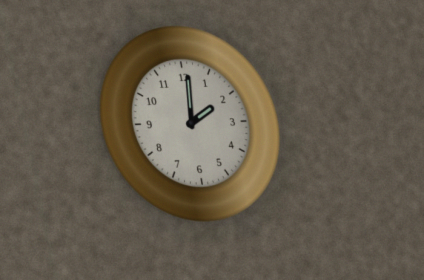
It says 2.01
